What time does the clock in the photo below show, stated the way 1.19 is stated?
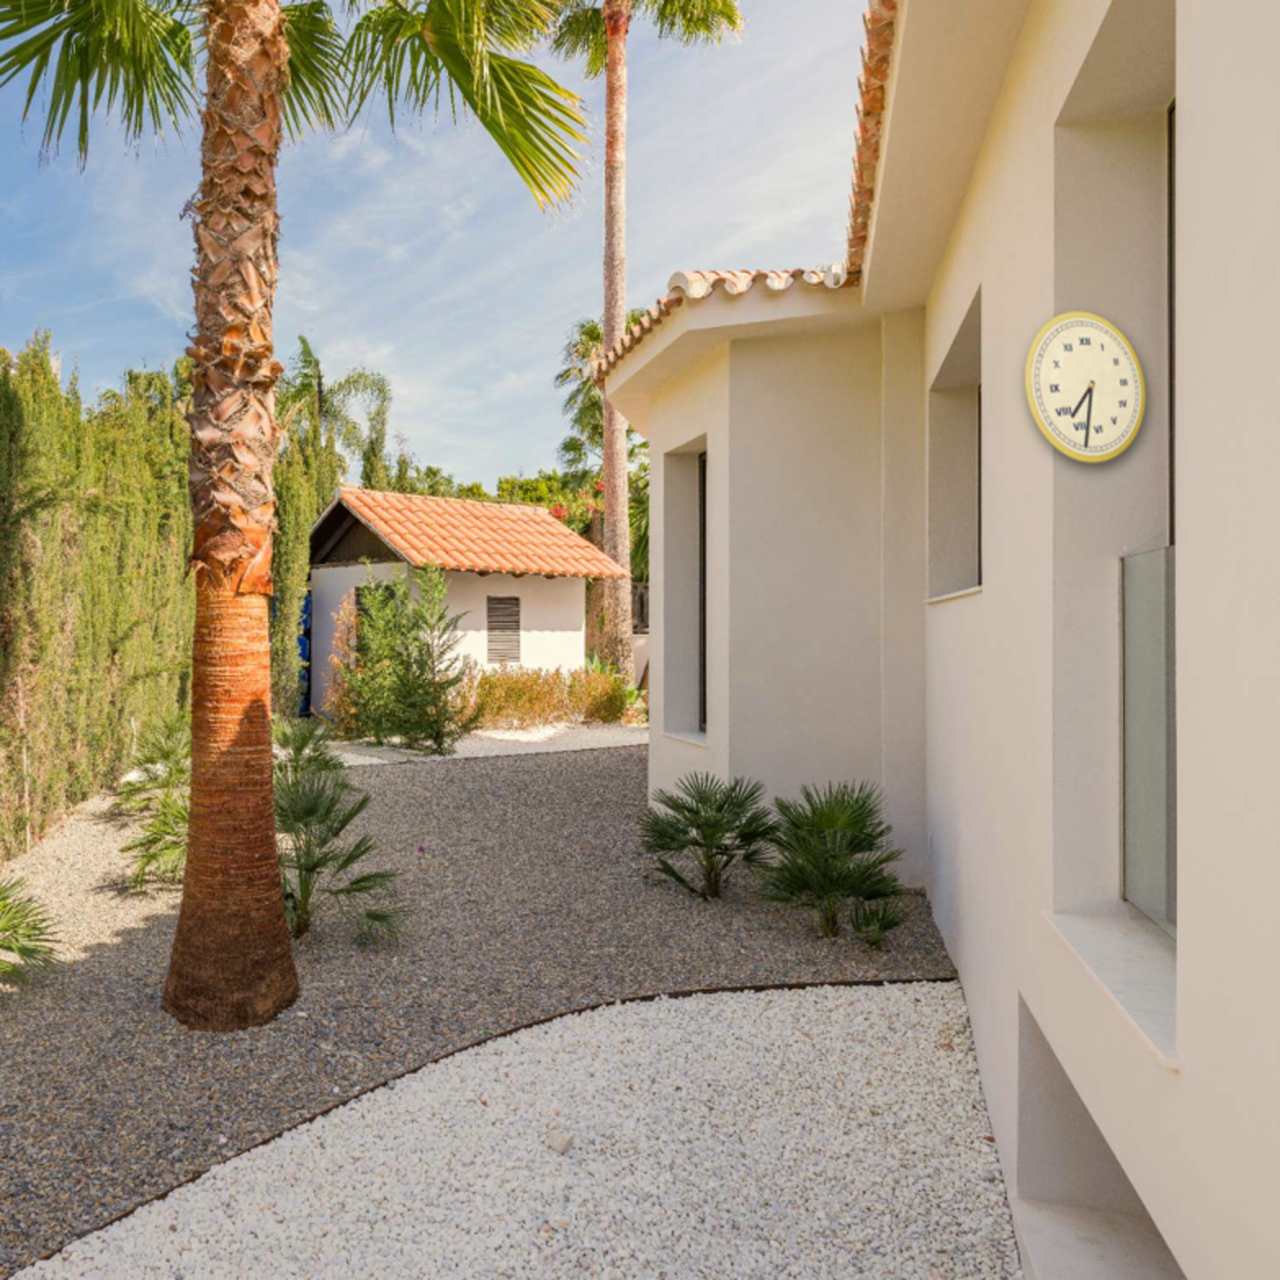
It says 7.33
